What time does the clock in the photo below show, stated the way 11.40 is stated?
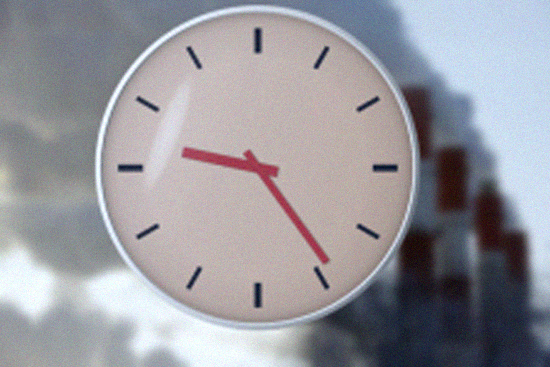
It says 9.24
